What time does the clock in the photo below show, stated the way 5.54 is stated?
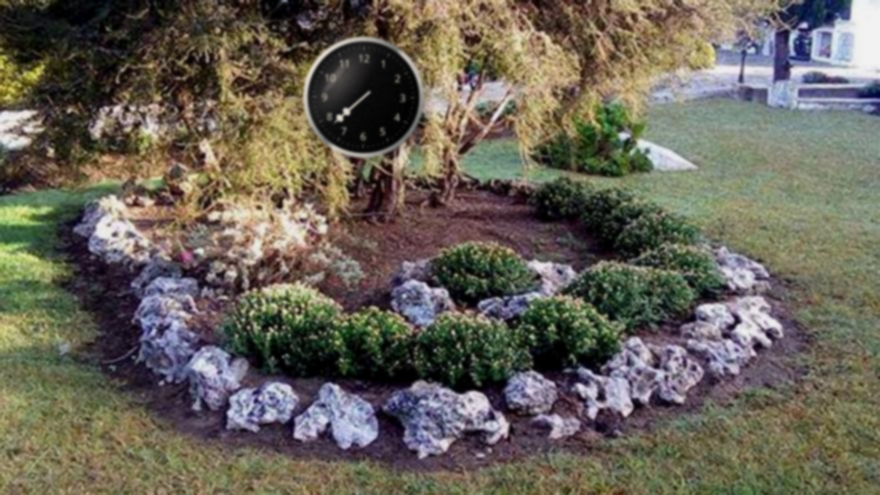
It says 7.38
